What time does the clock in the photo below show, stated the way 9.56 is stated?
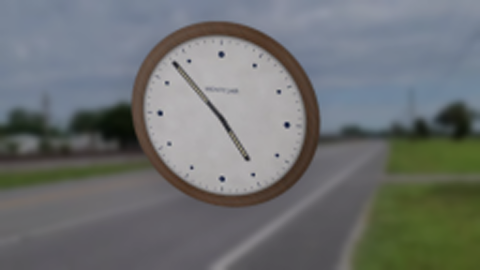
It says 4.53
